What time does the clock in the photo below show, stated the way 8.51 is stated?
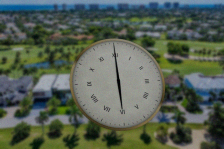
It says 6.00
